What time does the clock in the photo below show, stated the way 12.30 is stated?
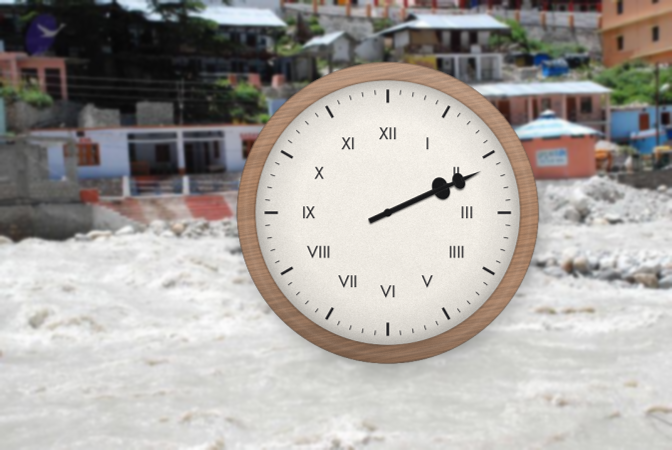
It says 2.11
